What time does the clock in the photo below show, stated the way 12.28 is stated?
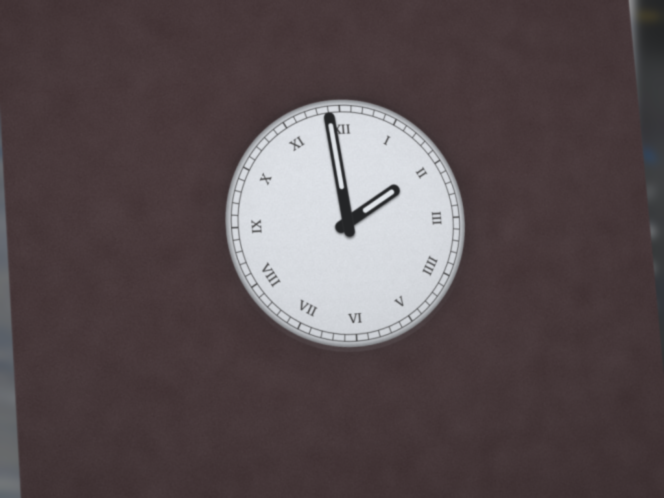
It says 1.59
